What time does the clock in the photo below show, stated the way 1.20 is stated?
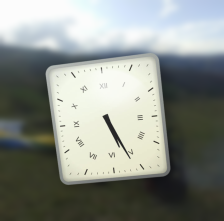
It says 5.26
